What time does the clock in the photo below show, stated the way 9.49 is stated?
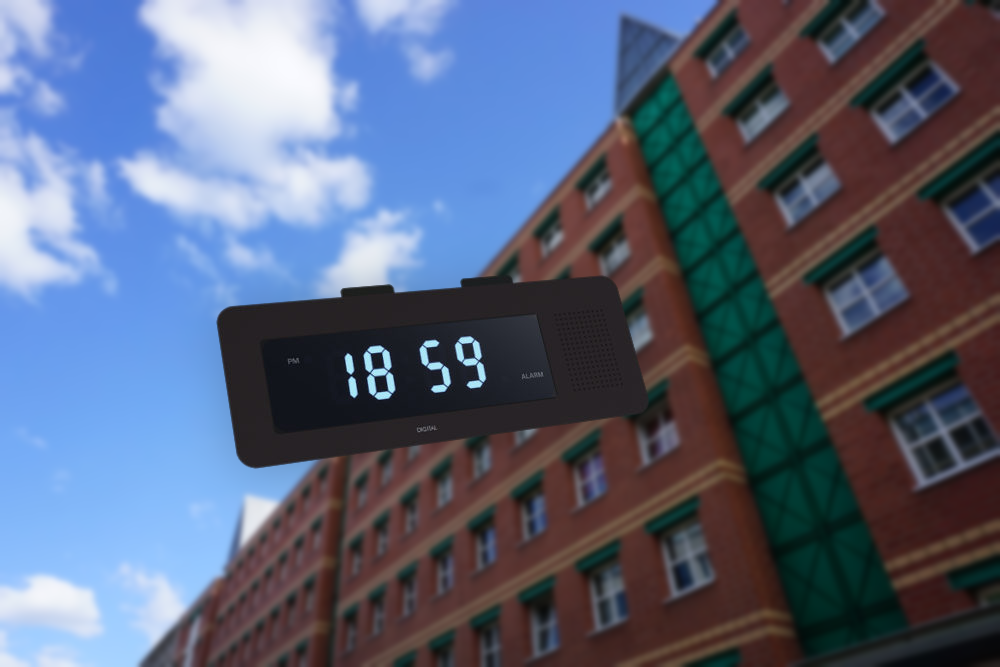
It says 18.59
